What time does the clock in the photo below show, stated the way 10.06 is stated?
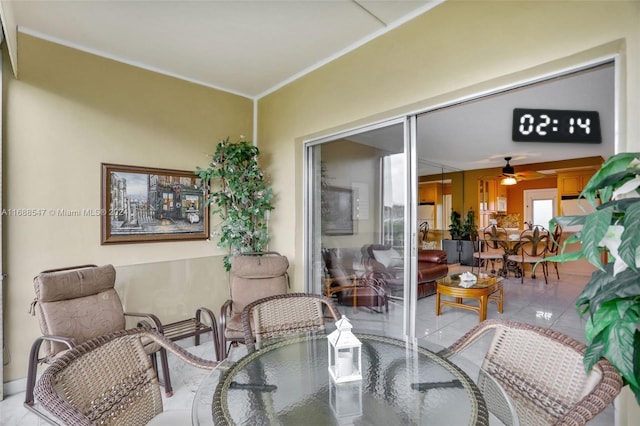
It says 2.14
